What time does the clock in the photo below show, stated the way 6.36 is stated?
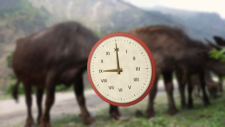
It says 9.00
